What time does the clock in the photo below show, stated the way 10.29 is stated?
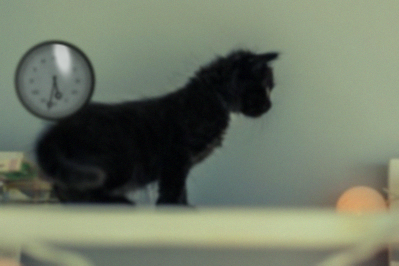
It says 5.32
